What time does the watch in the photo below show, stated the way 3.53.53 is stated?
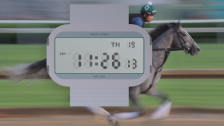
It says 11.26.13
